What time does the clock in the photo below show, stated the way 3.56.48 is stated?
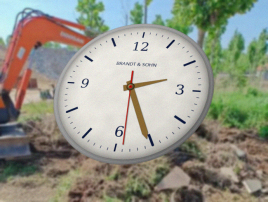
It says 2.25.29
